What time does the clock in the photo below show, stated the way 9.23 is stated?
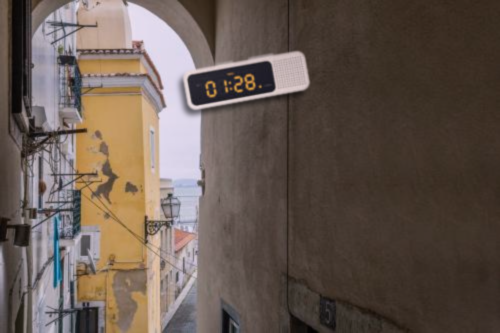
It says 1.28
